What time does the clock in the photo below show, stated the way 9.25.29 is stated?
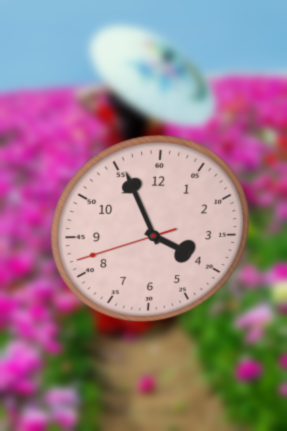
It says 3.55.42
